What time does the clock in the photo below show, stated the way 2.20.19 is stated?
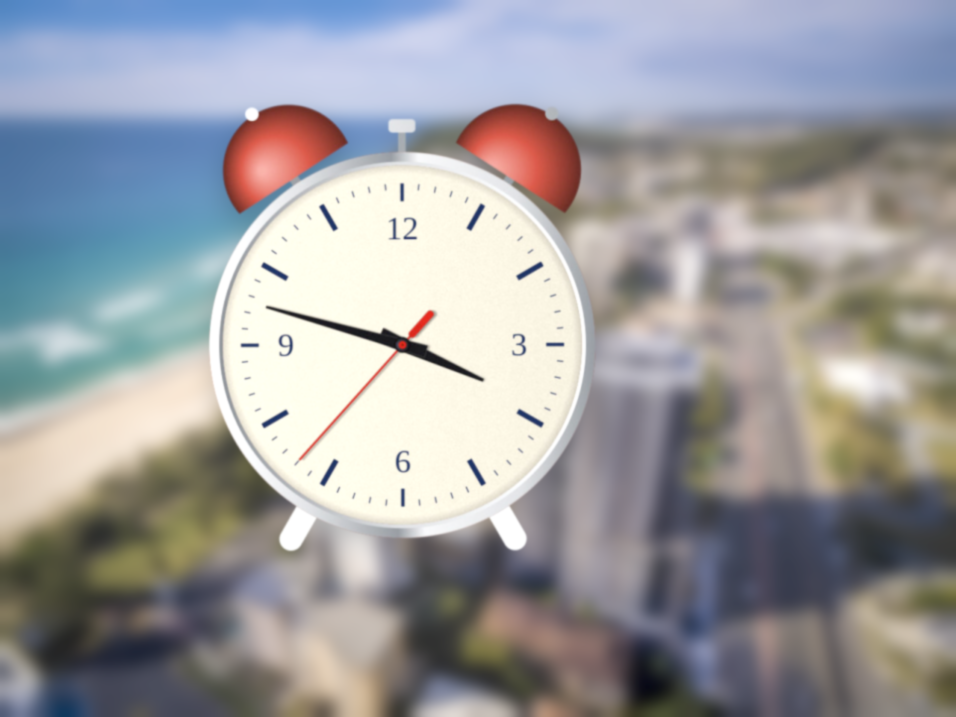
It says 3.47.37
